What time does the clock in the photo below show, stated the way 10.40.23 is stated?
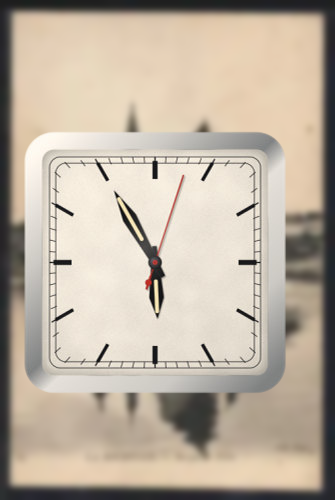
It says 5.55.03
